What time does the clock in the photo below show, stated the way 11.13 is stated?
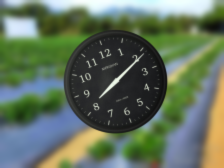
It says 8.11
